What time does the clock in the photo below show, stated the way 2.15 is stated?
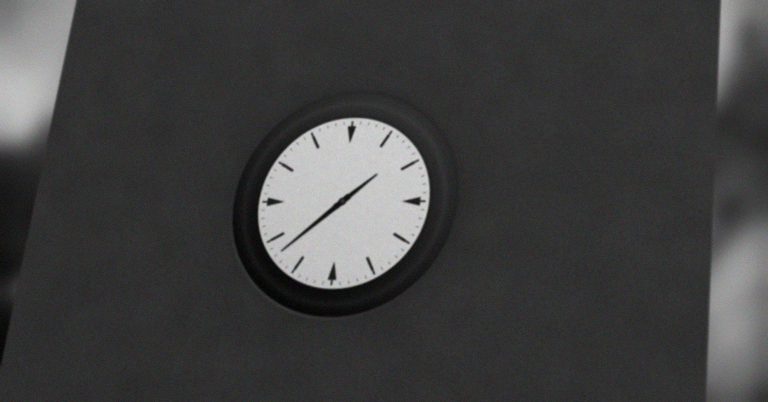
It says 1.38
